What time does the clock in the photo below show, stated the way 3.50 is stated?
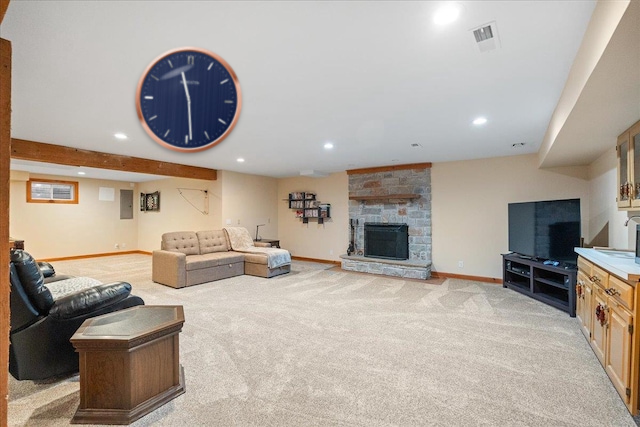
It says 11.29
